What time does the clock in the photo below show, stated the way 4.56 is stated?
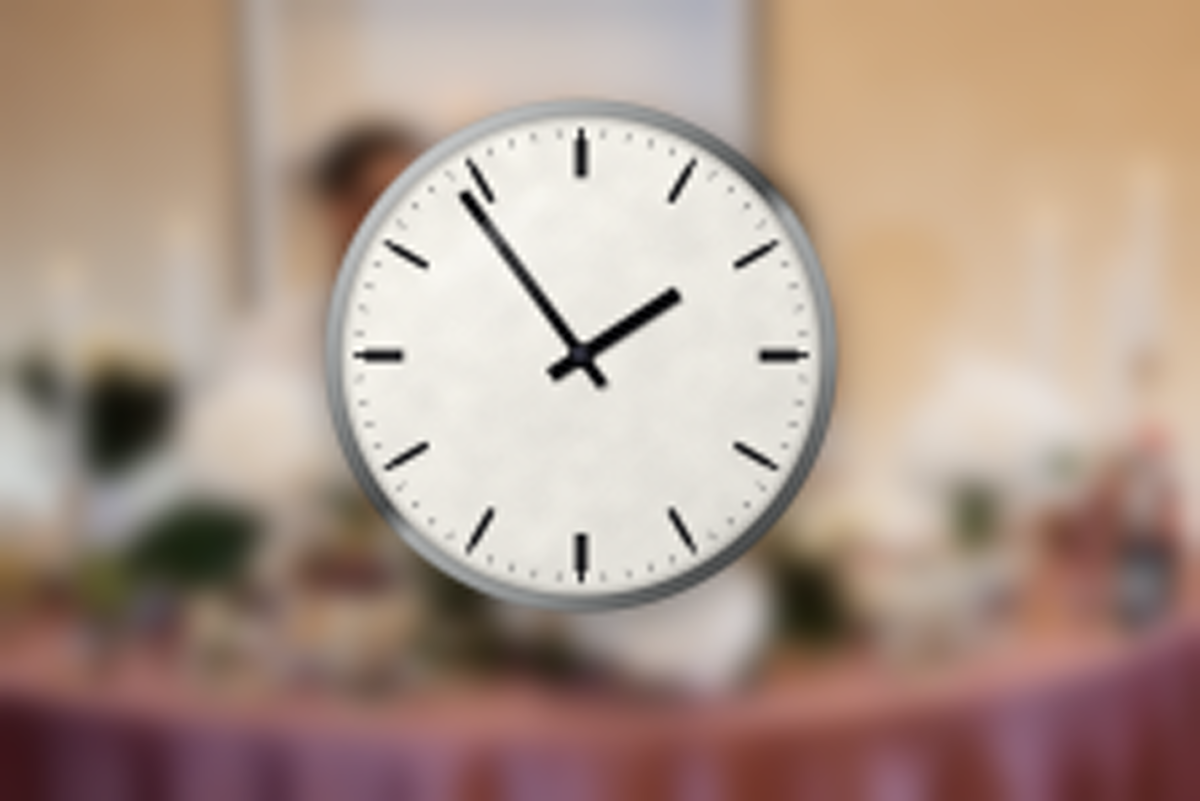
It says 1.54
